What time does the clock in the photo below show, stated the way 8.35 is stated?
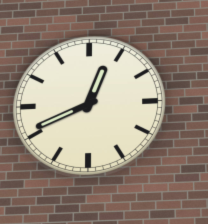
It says 12.41
